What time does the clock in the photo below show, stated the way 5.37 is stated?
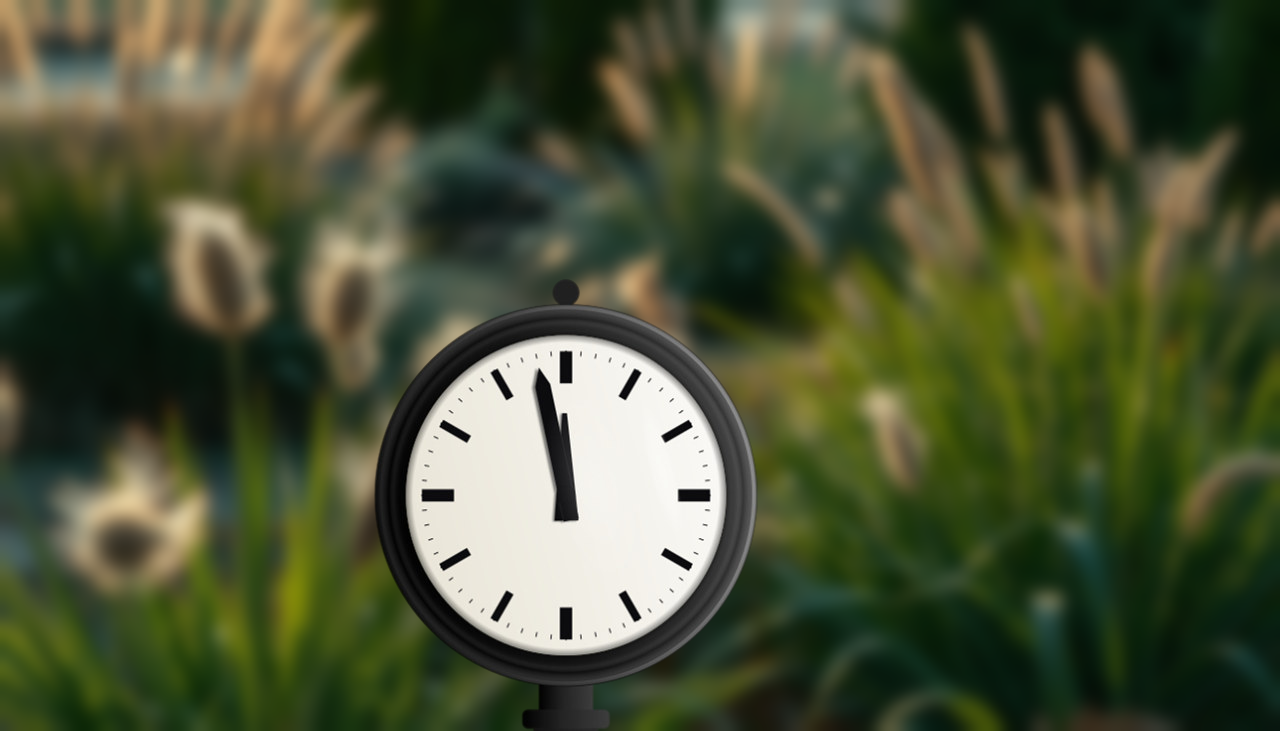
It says 11.58
